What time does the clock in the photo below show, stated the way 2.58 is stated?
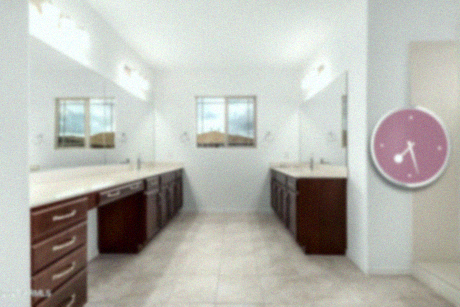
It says 7.27
